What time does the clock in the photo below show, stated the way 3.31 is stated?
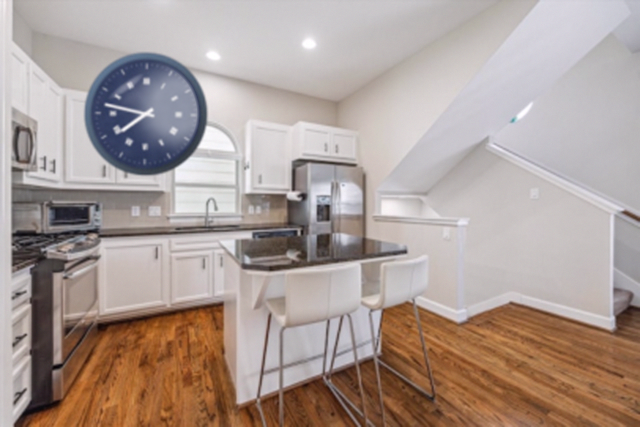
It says 7.47
